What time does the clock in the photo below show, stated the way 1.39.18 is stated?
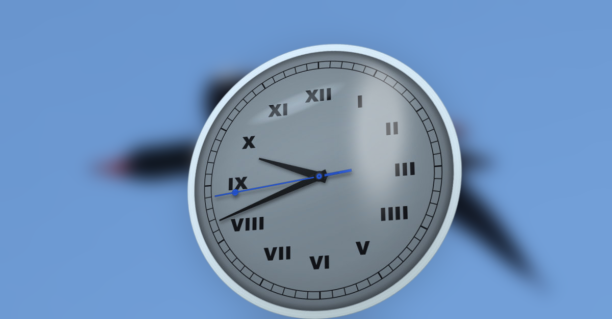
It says 9.41.44
